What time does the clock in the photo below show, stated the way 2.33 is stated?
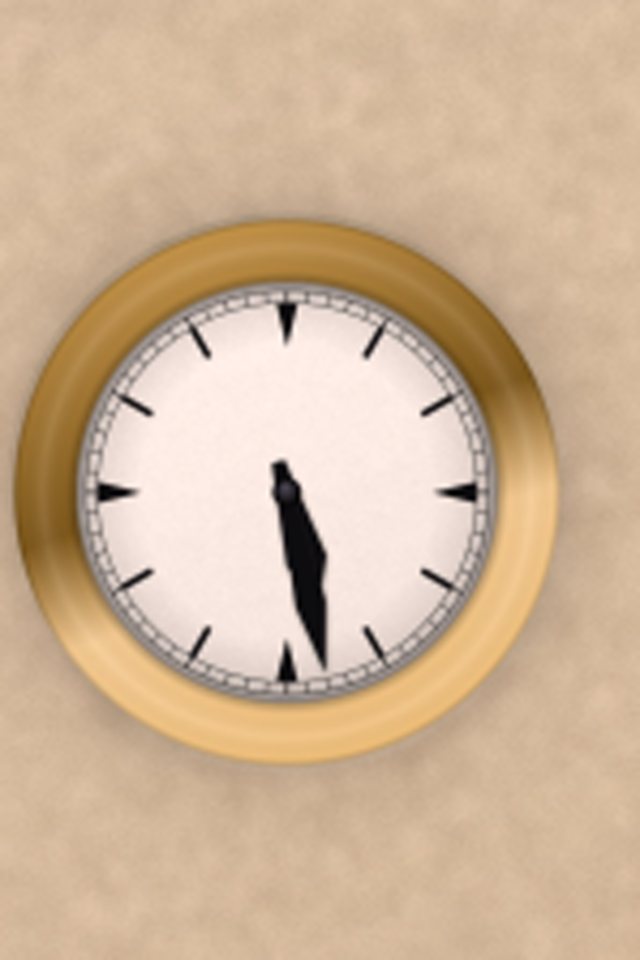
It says 5.28
